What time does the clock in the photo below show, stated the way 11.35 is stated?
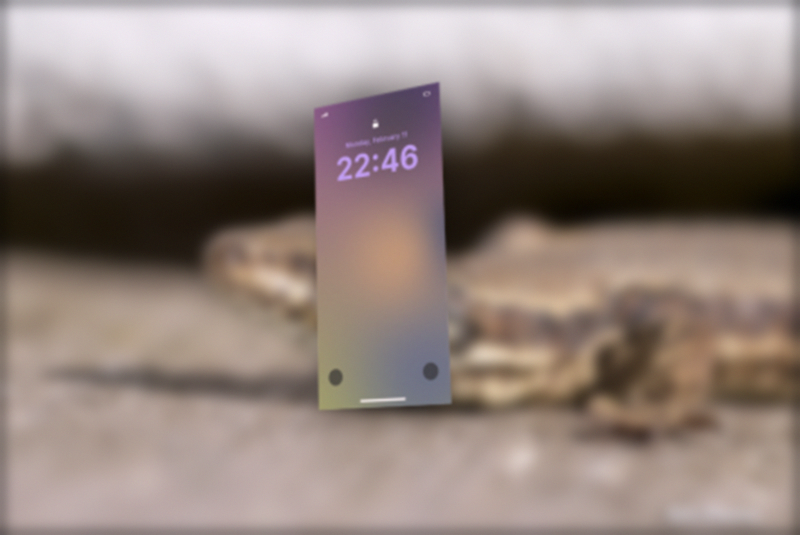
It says 22.46
